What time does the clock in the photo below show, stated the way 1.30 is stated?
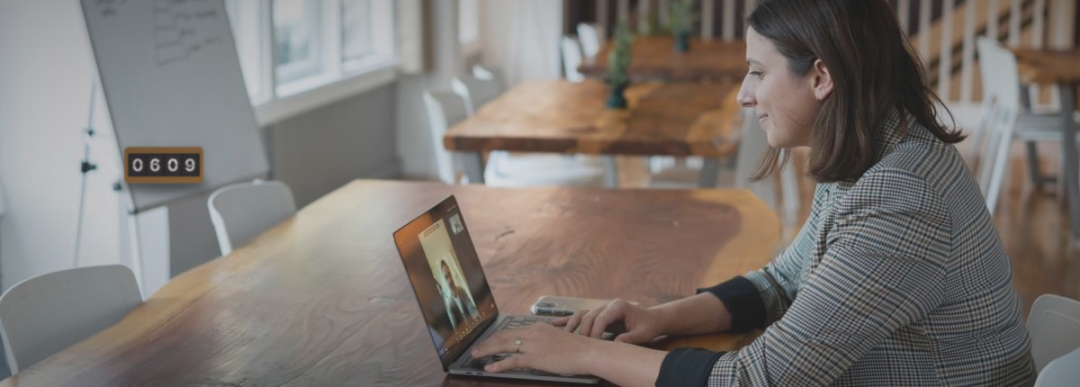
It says 6.09
